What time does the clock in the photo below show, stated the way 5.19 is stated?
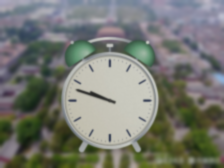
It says 9.48
